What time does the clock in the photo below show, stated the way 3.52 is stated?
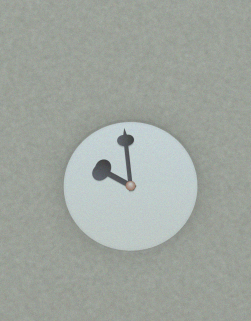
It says 9.59
